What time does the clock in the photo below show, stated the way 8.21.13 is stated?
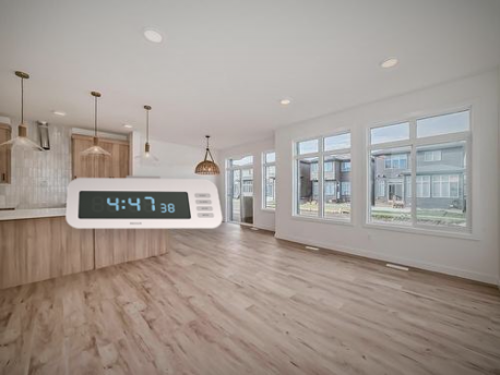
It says 4.47.38
